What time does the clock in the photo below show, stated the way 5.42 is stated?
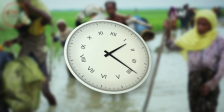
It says 1.19
